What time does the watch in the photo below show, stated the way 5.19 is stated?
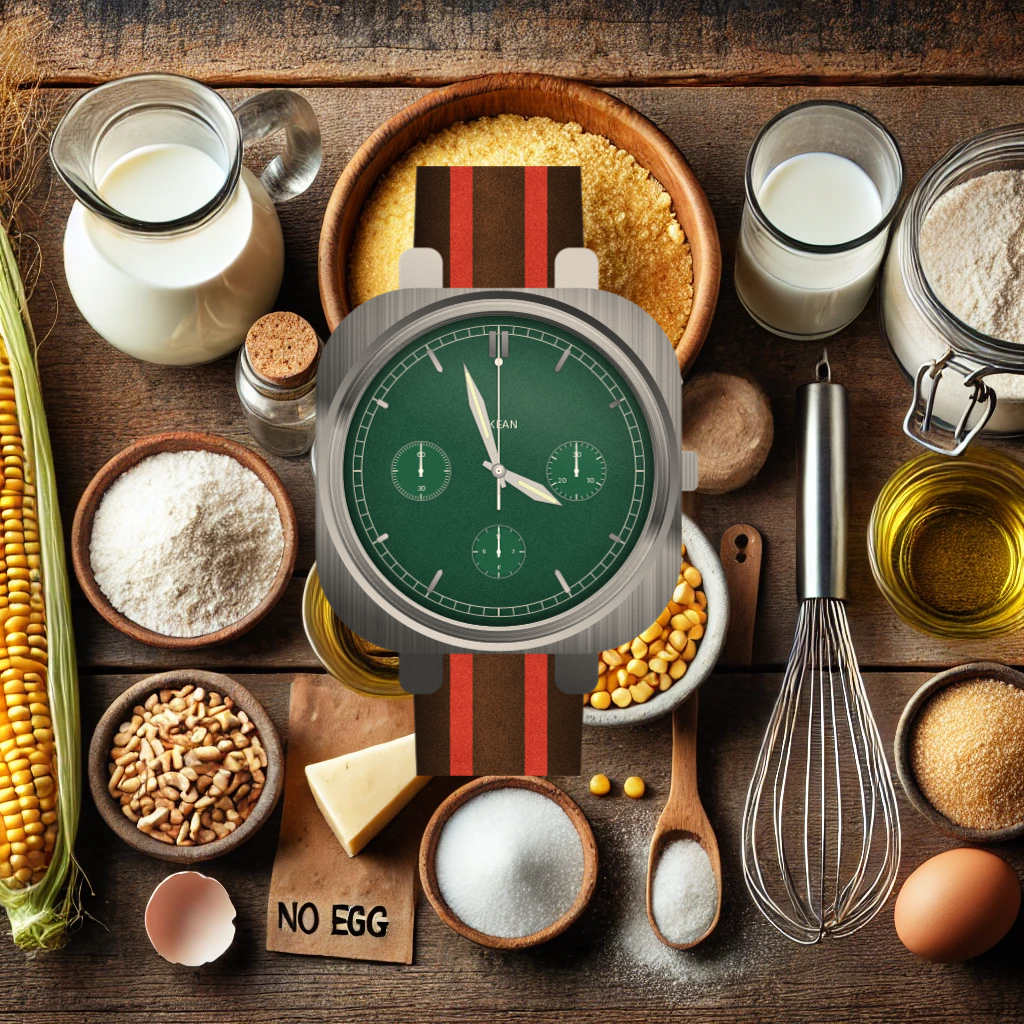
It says 3.57
